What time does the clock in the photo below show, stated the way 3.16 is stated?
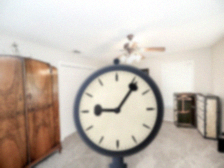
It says 9.06
